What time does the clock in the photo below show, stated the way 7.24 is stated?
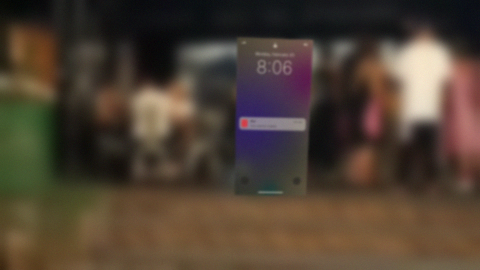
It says 8.06
